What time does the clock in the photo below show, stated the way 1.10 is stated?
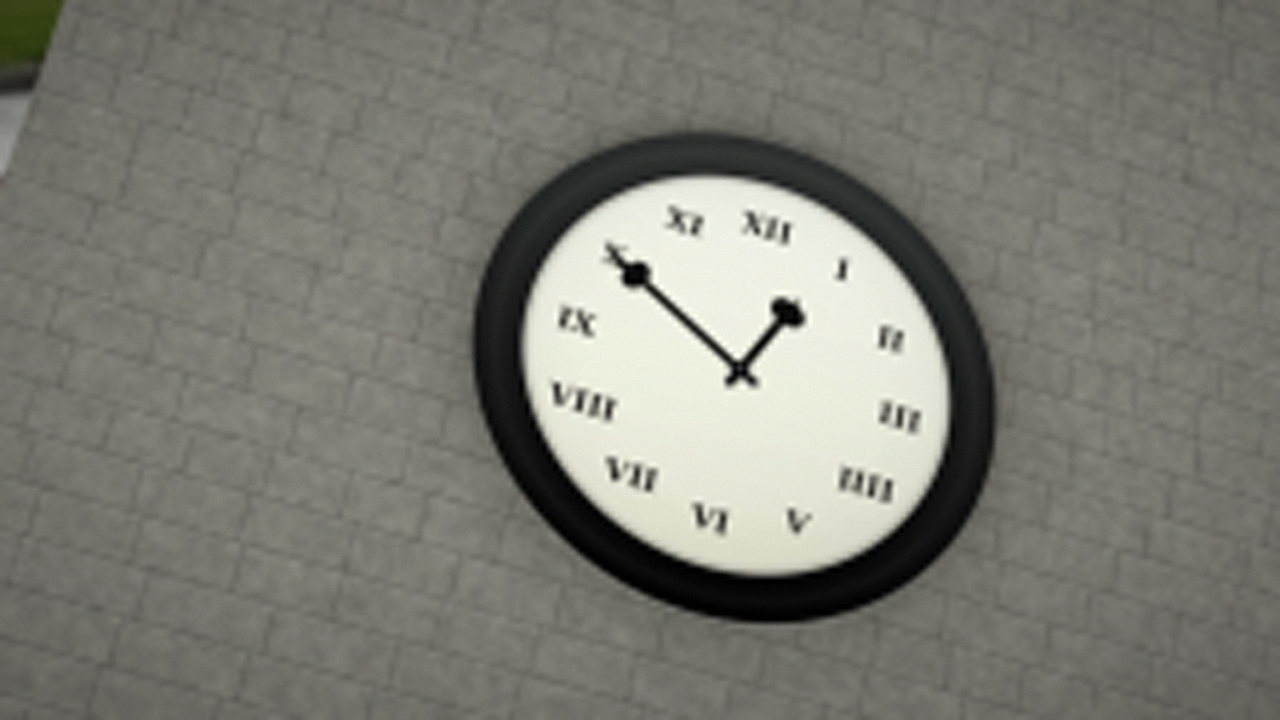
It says 12.50
